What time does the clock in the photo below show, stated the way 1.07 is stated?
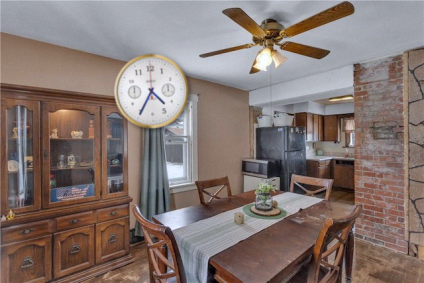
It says 4.35
